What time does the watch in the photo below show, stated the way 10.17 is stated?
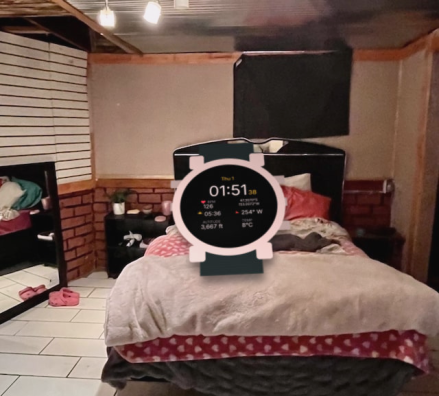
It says 1.51
